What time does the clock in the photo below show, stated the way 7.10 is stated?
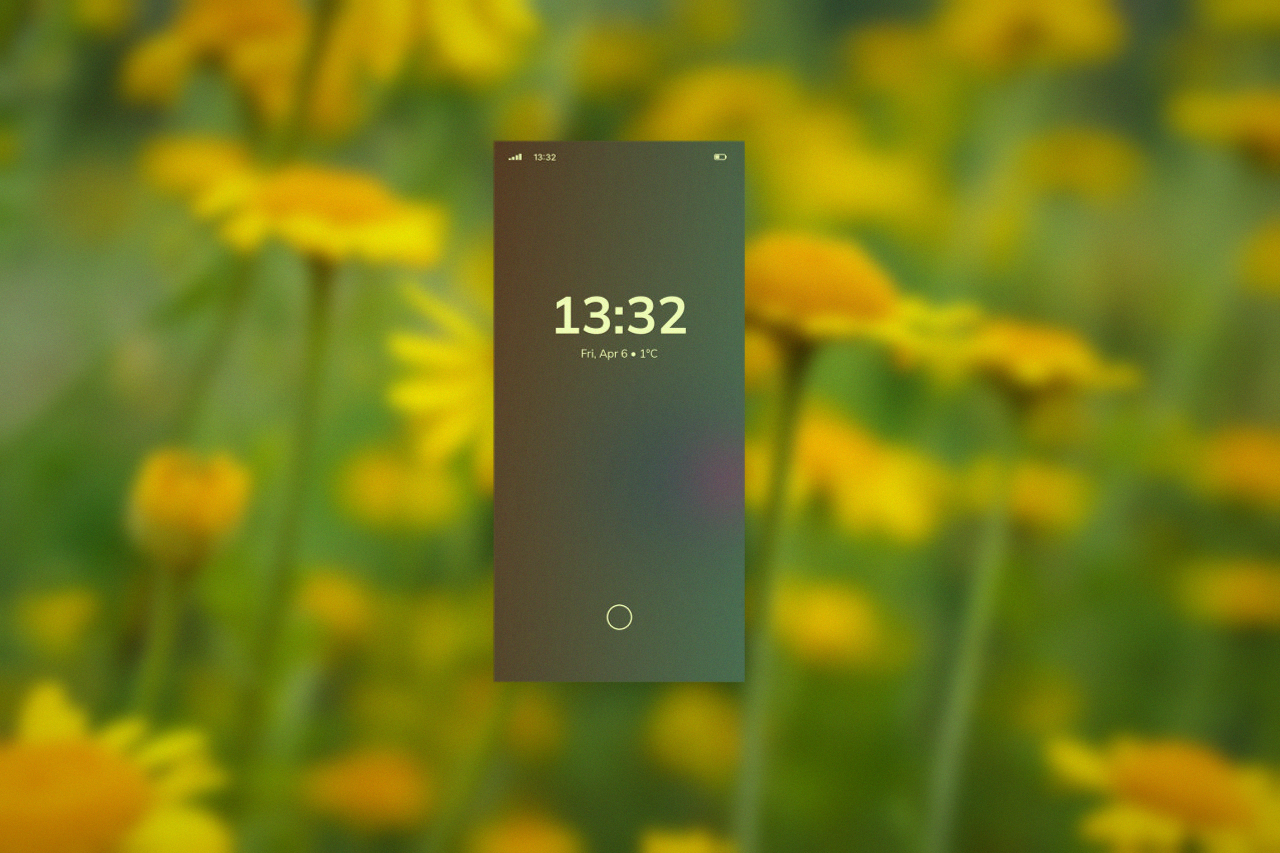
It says 13.32
